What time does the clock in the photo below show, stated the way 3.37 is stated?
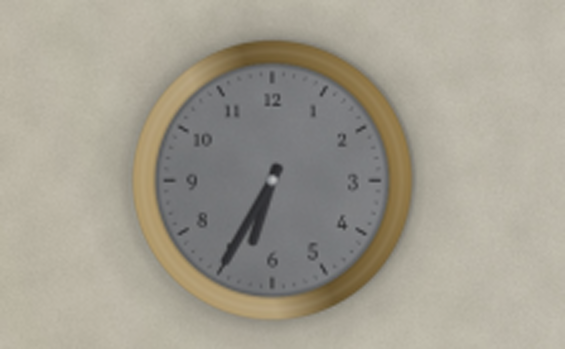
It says 6.35
